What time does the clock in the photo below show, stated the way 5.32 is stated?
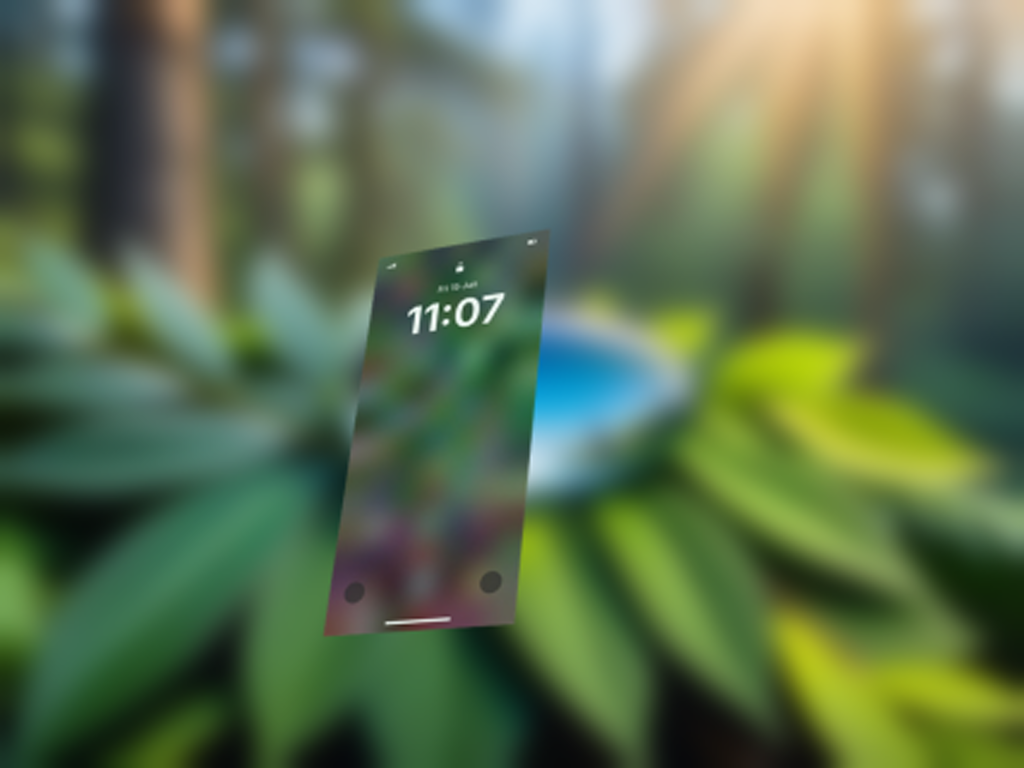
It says 11.07
